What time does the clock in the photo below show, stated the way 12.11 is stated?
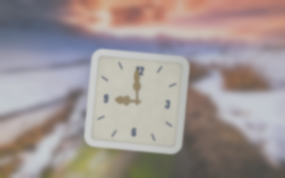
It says 8.59
